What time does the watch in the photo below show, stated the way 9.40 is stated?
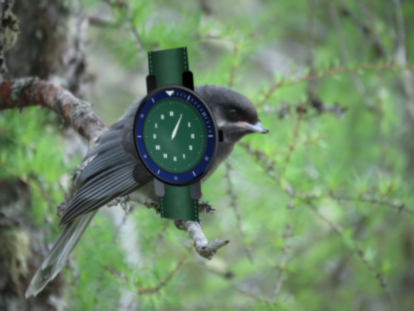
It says 1.05
